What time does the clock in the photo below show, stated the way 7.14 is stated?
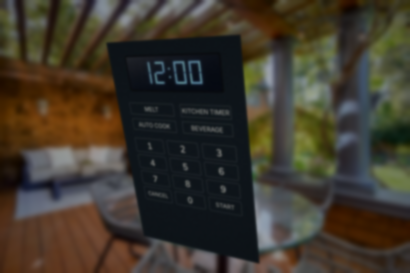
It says 12.00
